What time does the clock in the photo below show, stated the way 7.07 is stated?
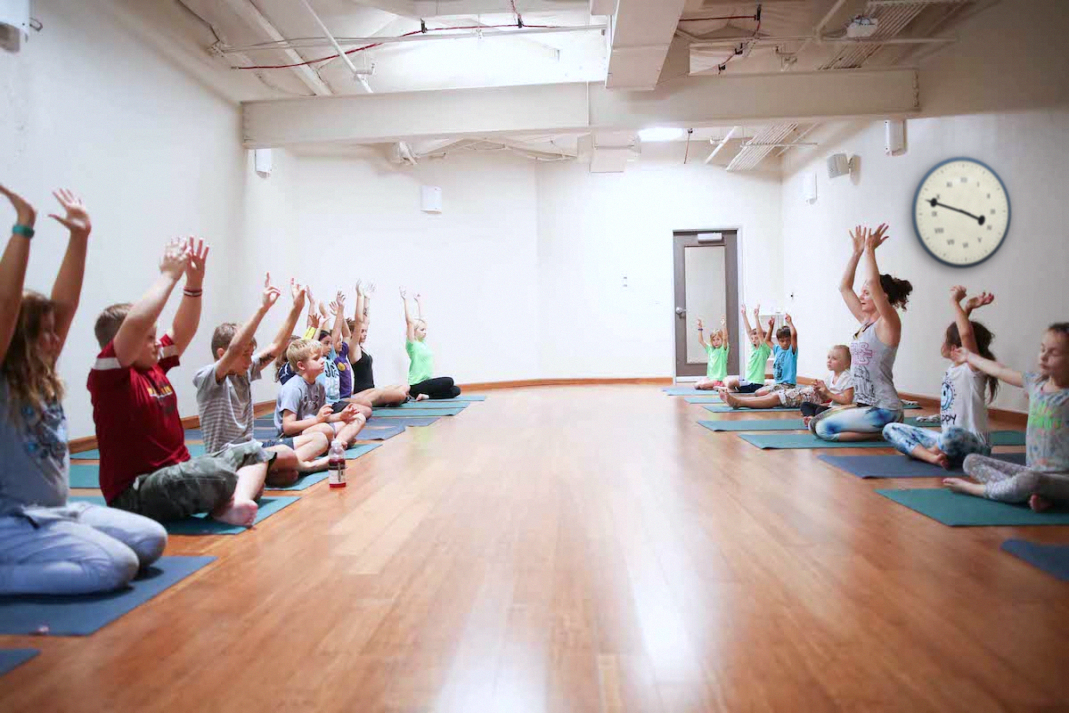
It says 3.48
